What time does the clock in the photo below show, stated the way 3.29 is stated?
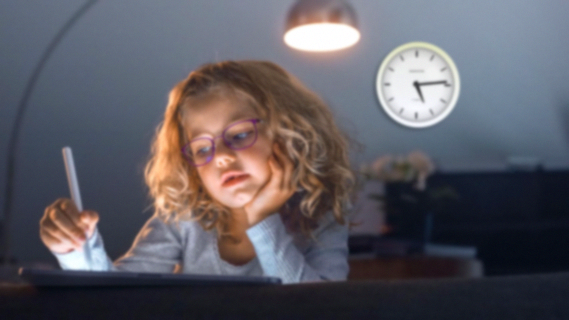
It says 5.14
